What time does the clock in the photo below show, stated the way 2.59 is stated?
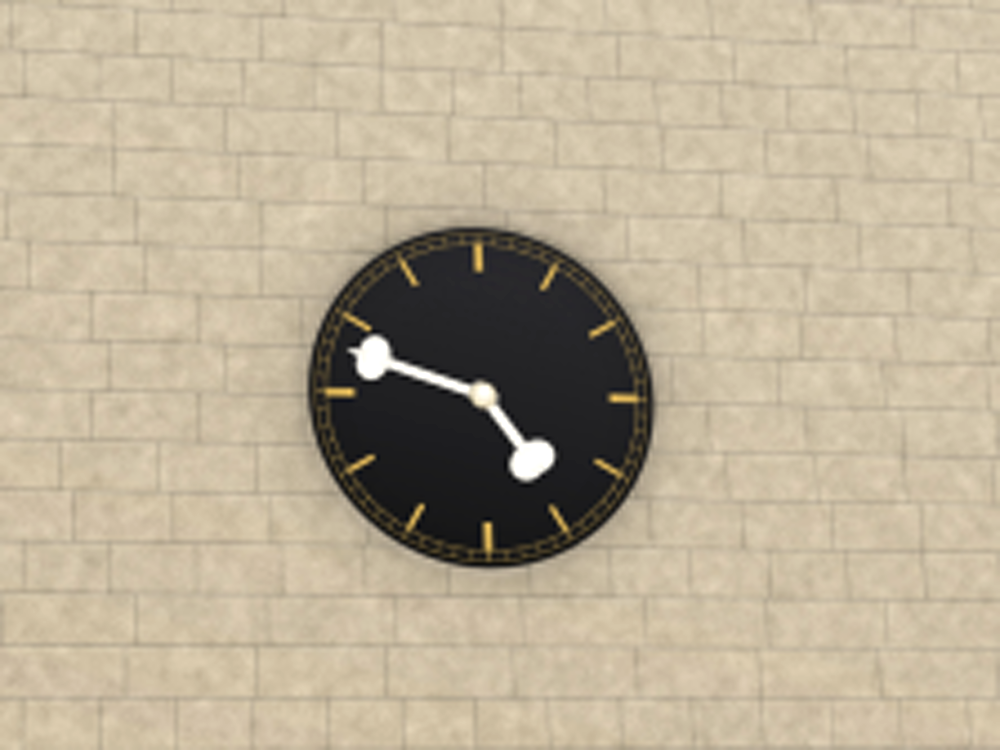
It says 4.48
